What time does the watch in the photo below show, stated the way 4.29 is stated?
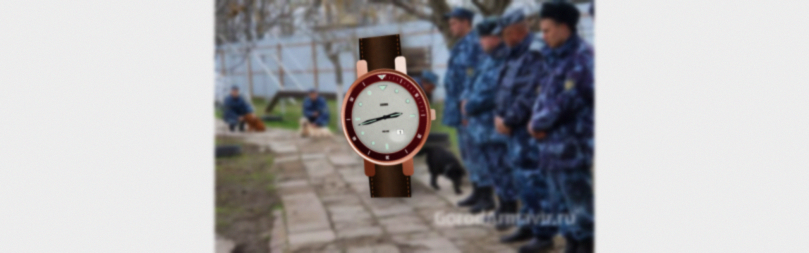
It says 2.43
